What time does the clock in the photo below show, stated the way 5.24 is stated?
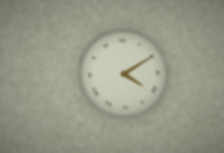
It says 4.10
